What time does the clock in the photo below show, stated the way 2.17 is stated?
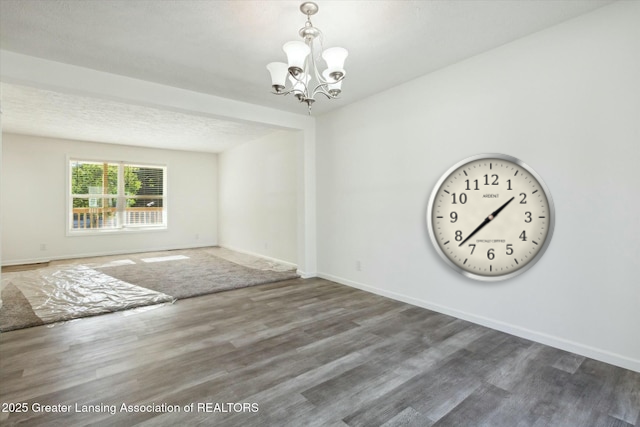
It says 1.38
